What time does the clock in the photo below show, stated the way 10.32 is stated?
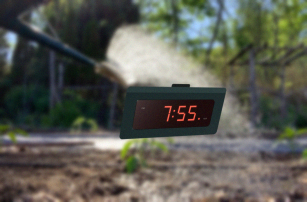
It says 7.55
